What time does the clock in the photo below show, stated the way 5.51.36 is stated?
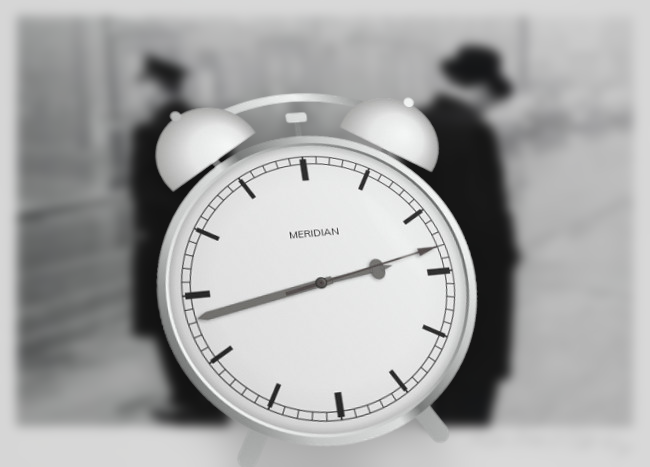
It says 2.43.13
